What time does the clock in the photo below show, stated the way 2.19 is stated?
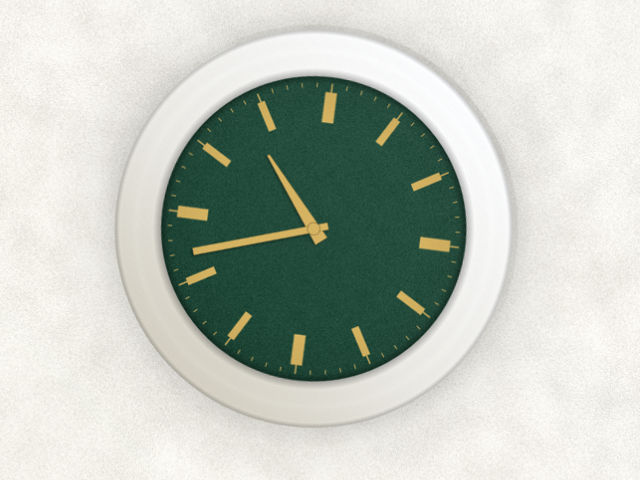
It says 10.42
